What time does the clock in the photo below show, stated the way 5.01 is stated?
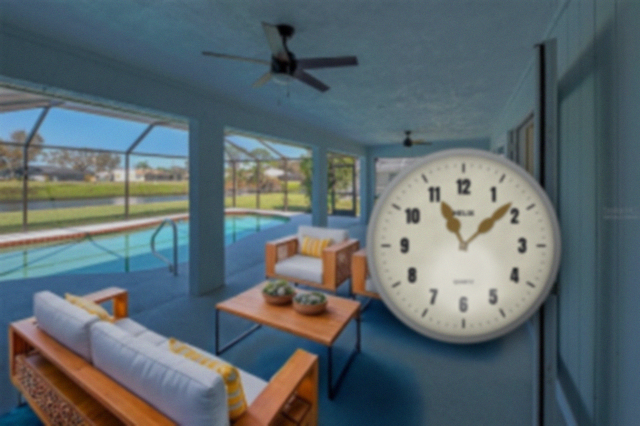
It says 11.08
